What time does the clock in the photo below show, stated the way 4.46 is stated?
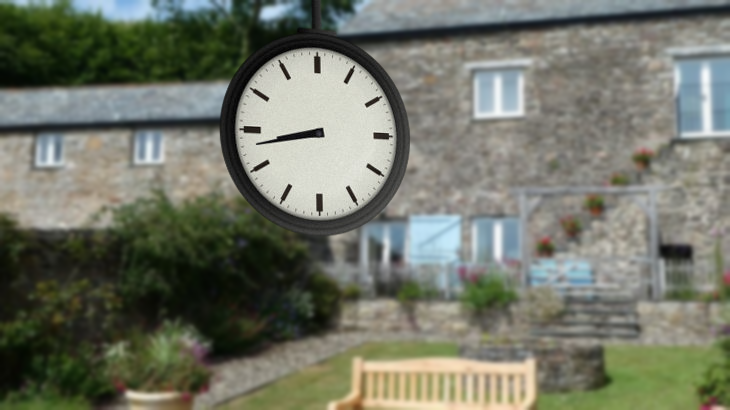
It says 8.43
